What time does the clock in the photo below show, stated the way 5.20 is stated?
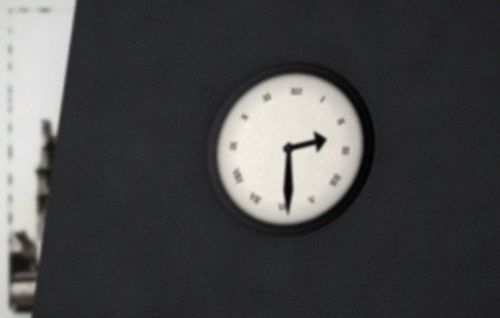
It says 2.29
